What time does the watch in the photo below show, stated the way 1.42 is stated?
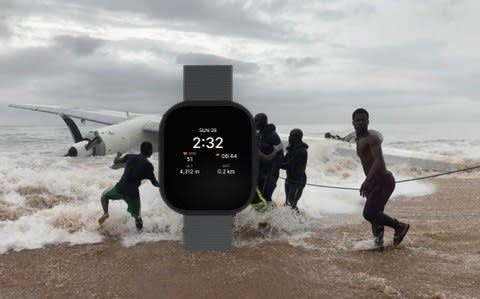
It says 2.32
